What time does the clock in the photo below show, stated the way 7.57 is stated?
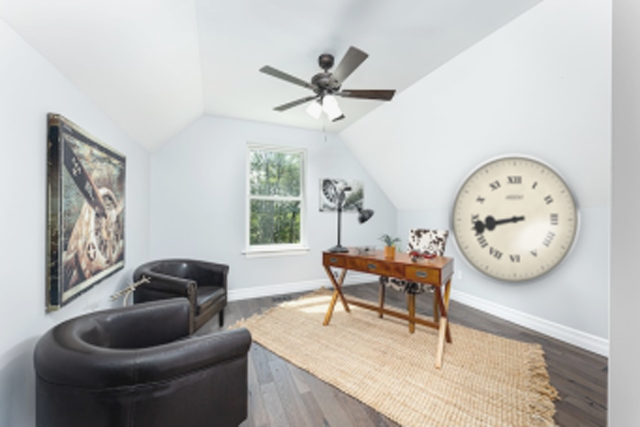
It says 8.43
